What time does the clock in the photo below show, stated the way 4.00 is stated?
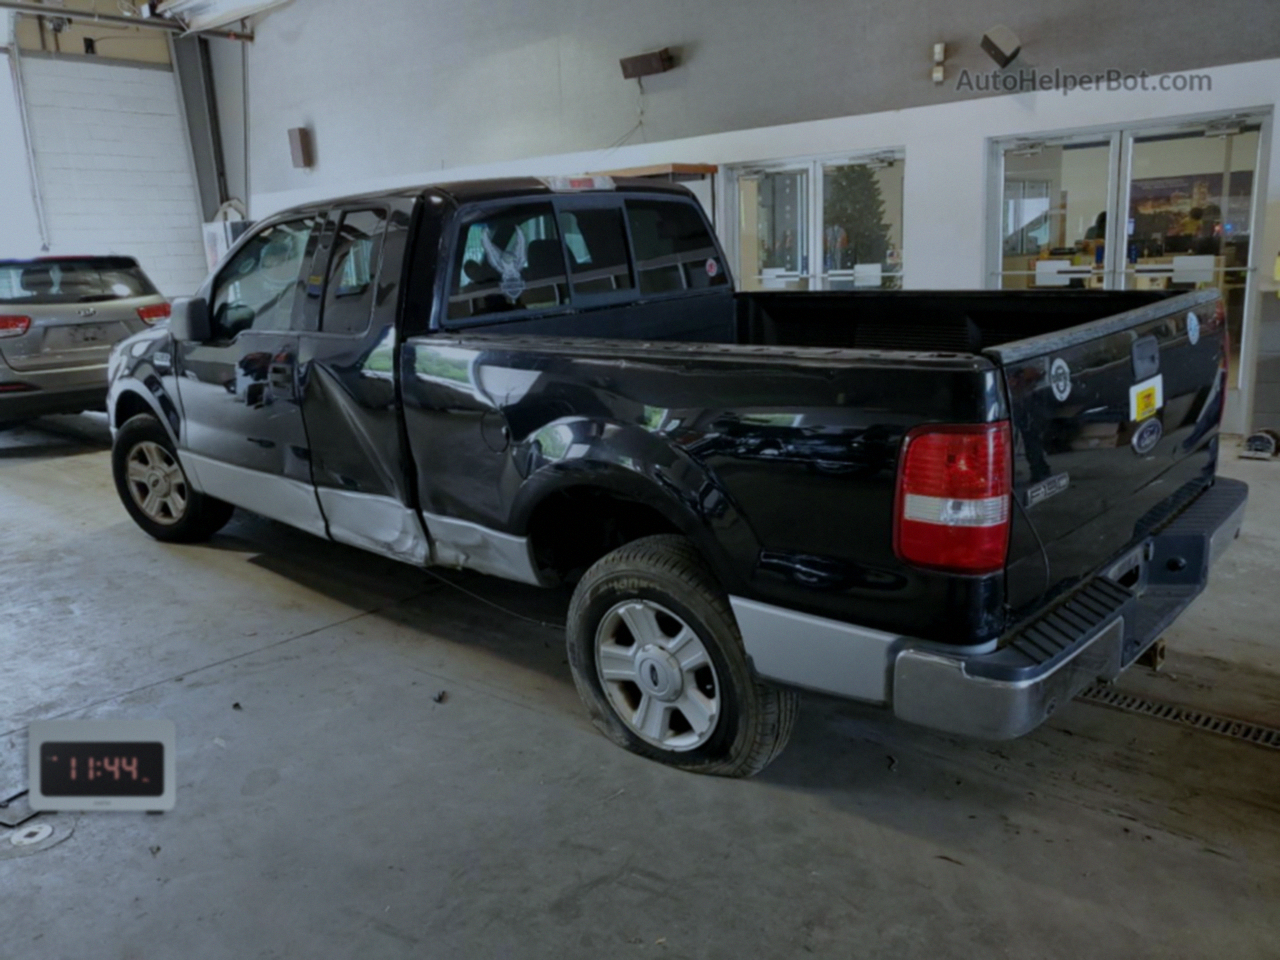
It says 11.44
